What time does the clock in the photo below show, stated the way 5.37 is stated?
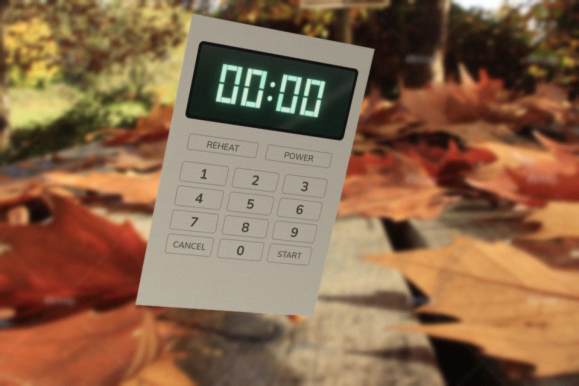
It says 0.00
